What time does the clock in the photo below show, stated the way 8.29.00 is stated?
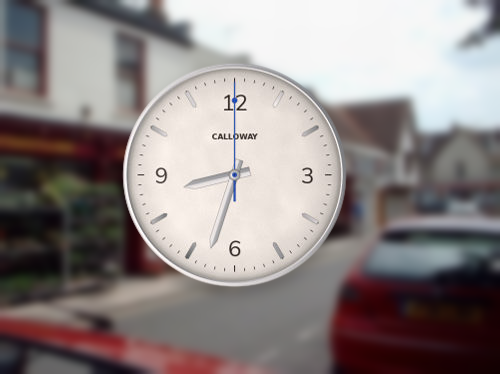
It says 8.33.00
